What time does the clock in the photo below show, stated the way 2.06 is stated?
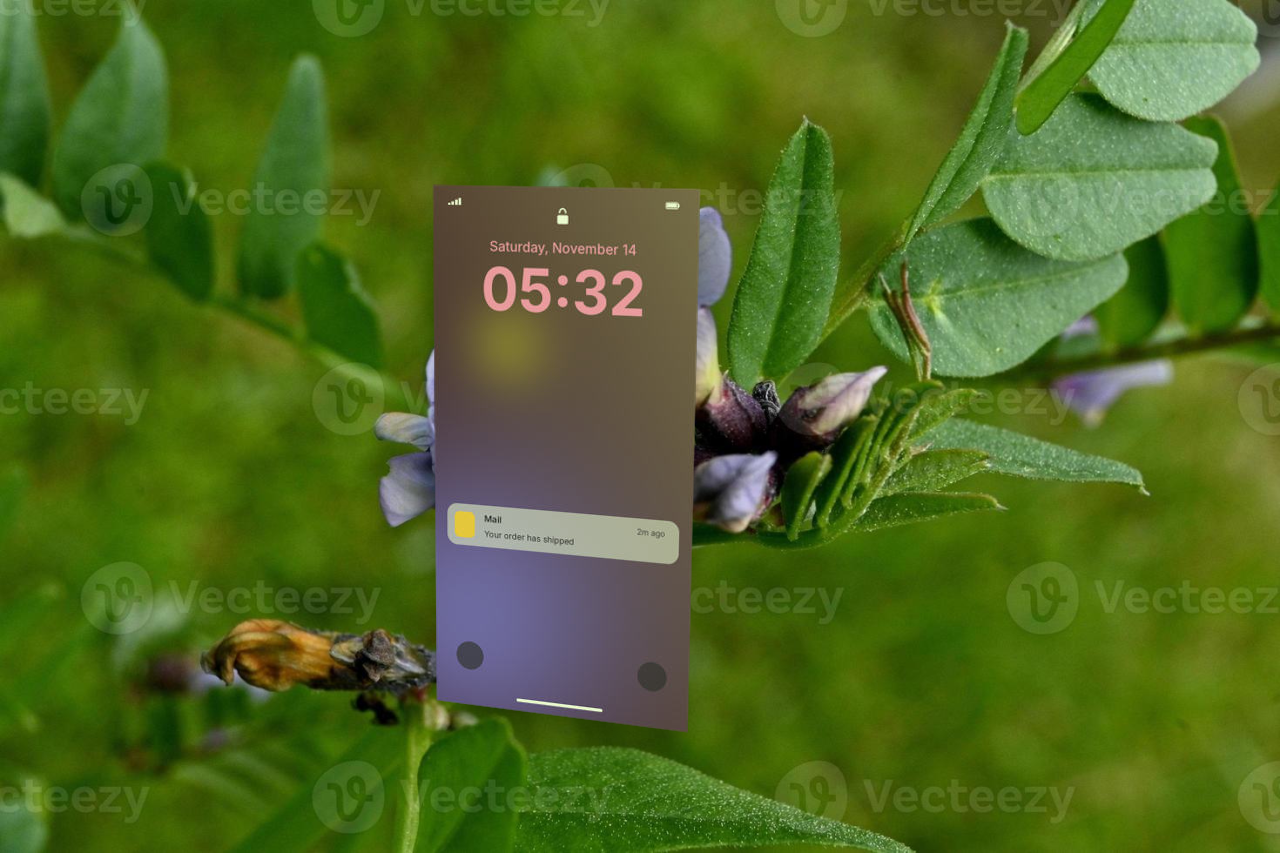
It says 5.32
